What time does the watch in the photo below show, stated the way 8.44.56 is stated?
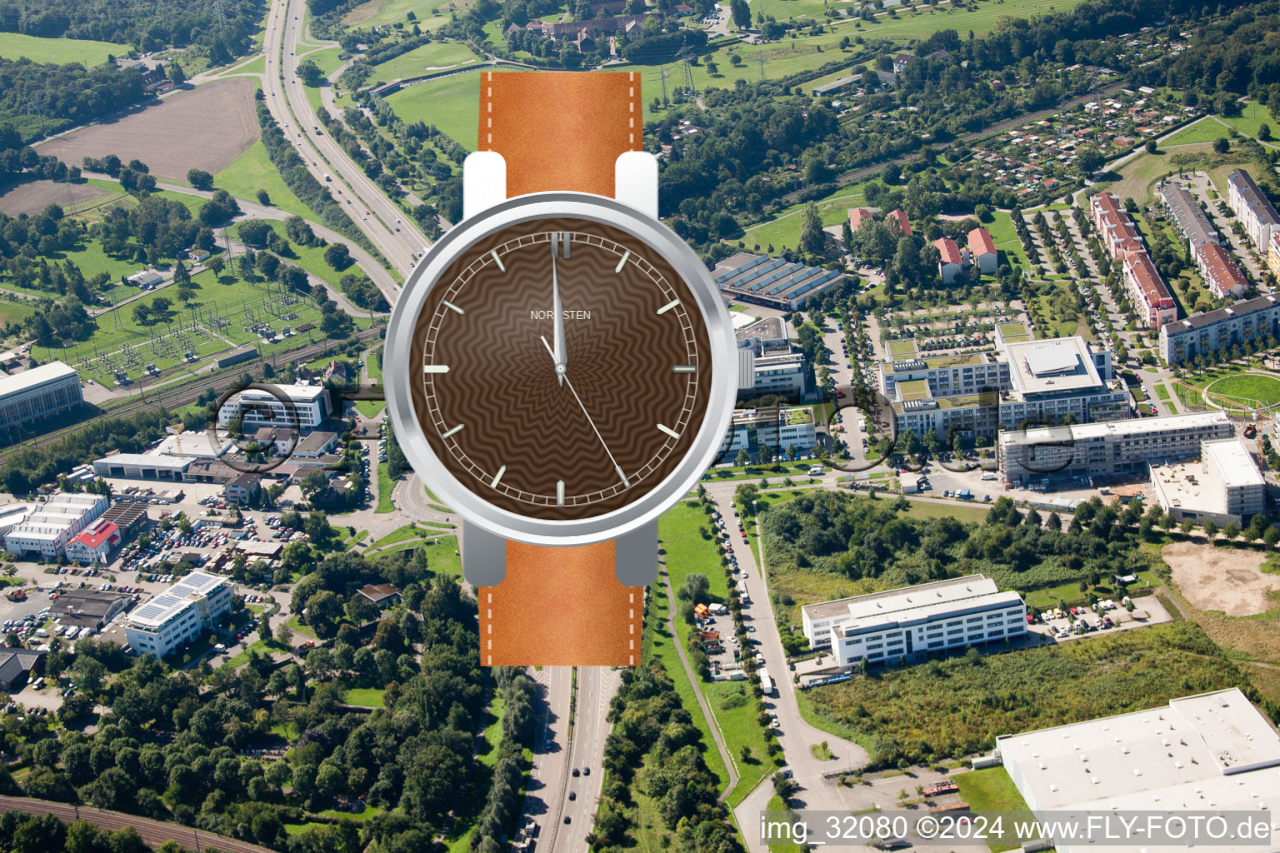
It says 11.59.25
